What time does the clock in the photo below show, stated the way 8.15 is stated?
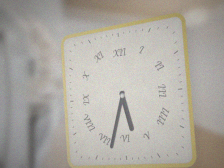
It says 5.33
